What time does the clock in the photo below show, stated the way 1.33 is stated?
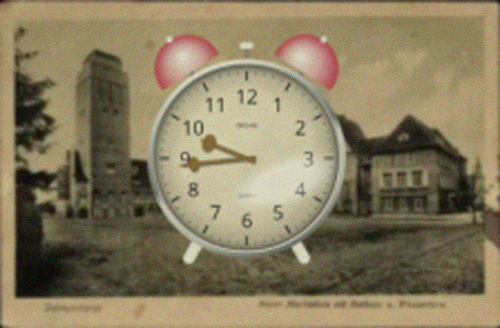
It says 9.44
